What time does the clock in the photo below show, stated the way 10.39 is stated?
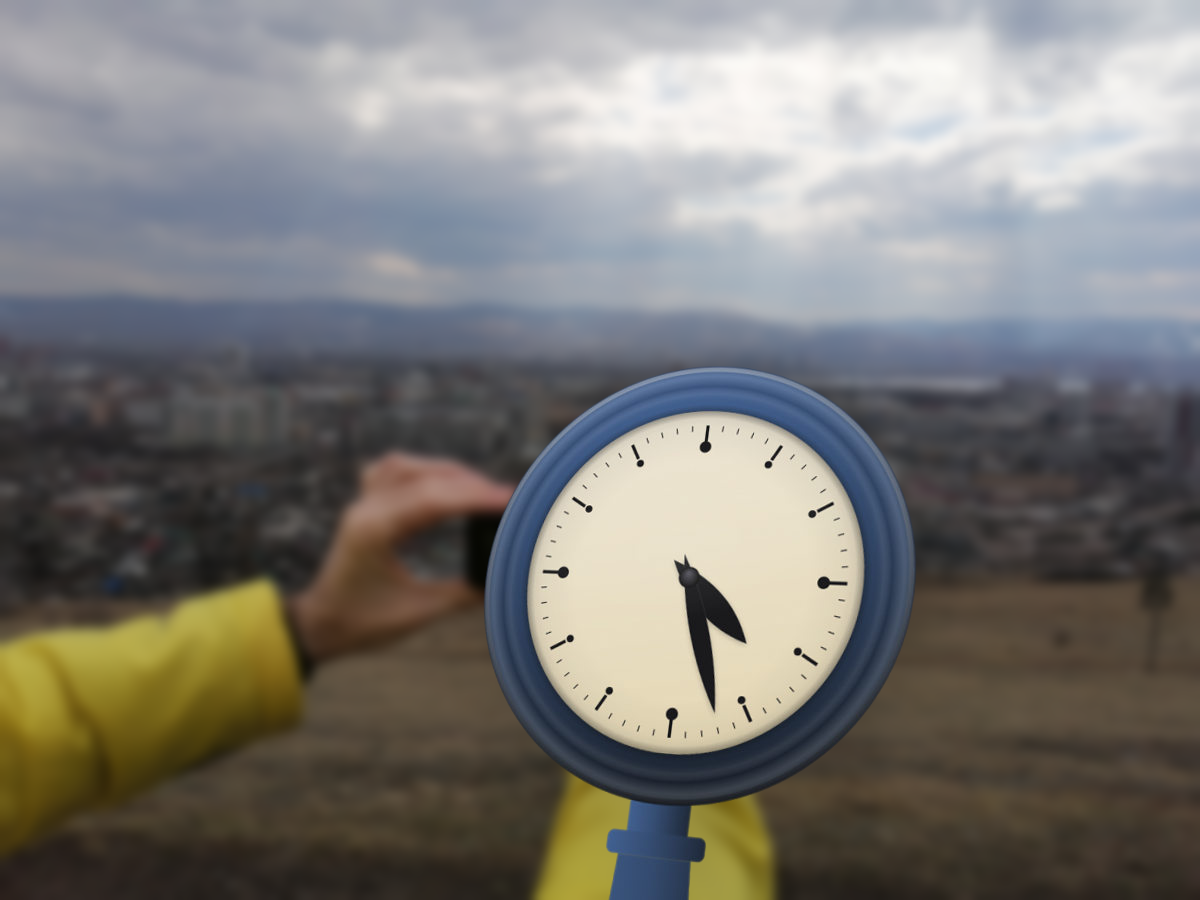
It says 4.27
